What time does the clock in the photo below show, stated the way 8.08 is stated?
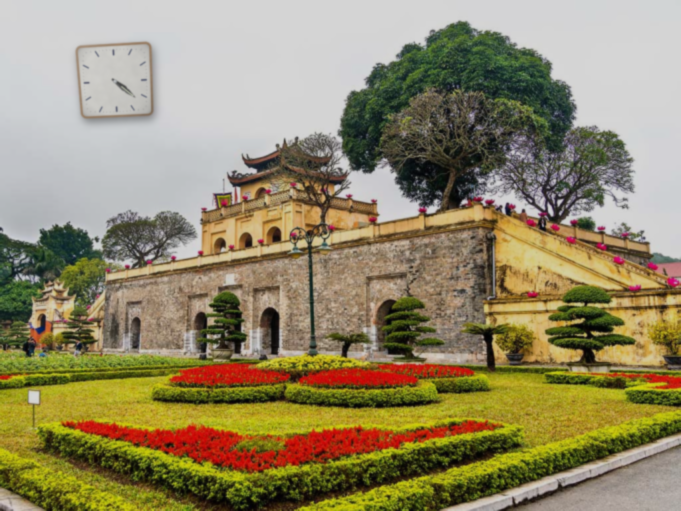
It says 4.22
